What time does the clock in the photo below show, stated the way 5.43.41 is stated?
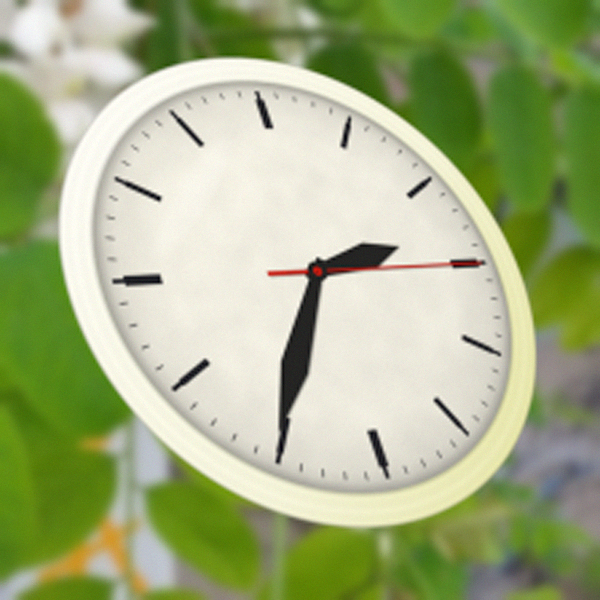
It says 2.35.15
